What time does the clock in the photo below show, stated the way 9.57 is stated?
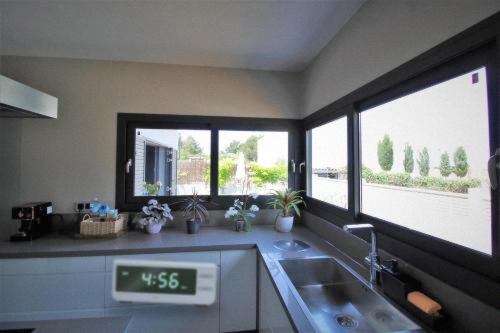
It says 4.56
